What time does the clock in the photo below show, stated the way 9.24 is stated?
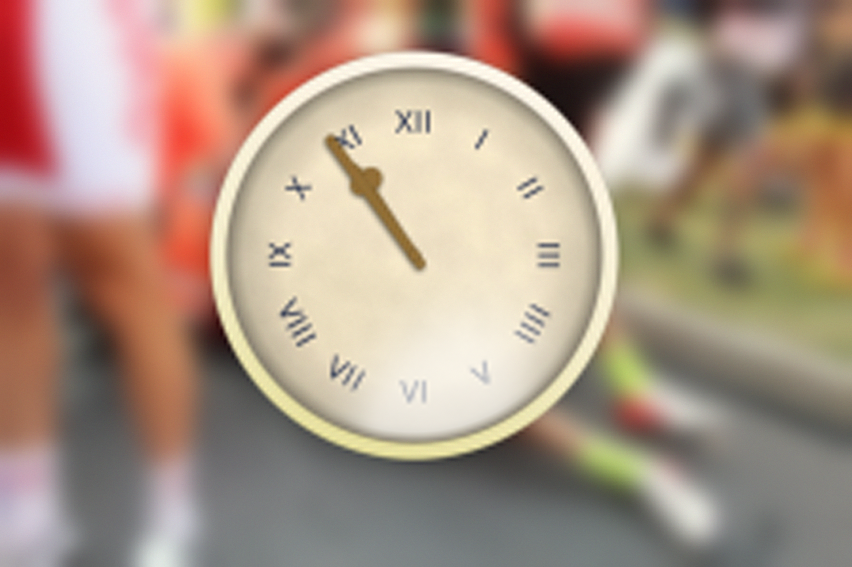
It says 10.54
